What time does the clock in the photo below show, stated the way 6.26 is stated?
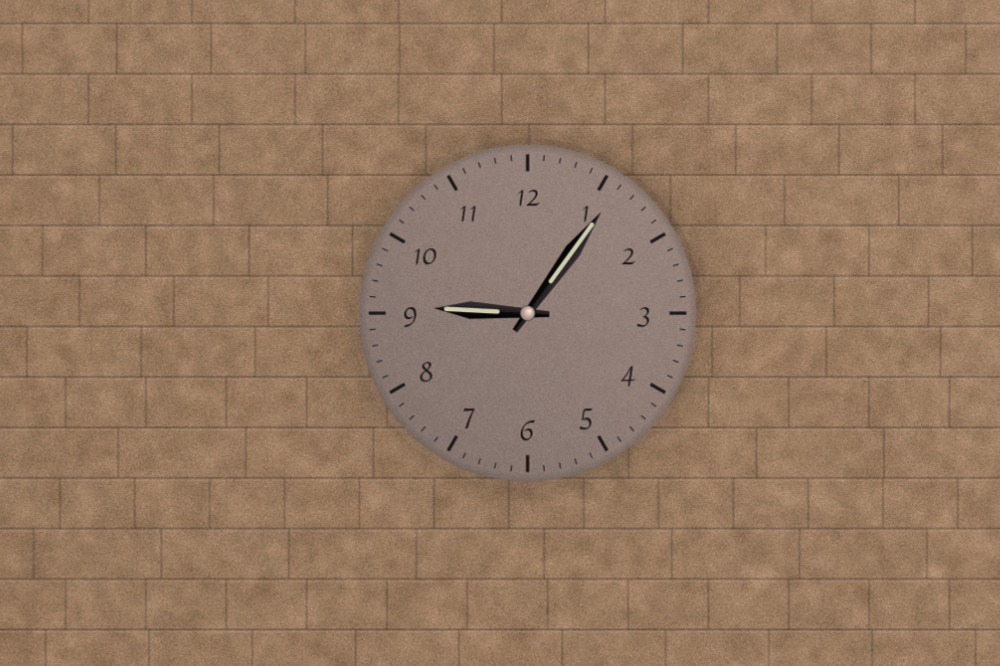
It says 9.06
